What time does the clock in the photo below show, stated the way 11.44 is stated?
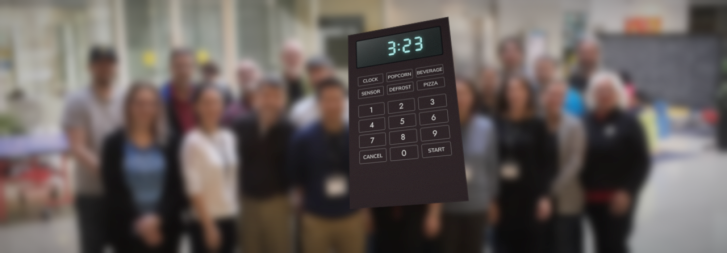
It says 3.23
